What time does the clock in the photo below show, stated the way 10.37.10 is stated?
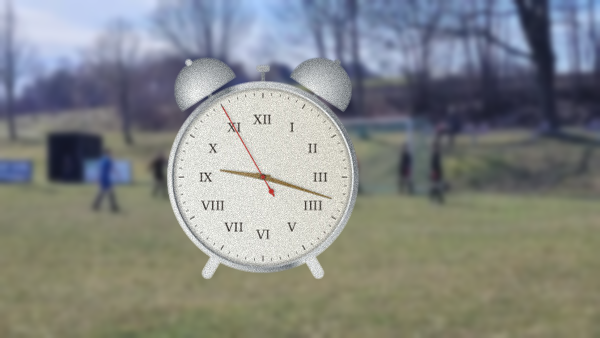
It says 9.17.55
